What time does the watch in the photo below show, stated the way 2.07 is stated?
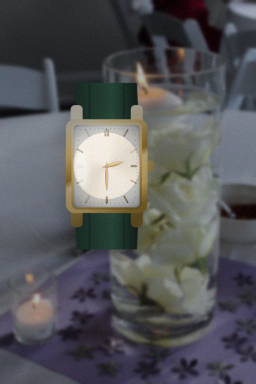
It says 2.30
